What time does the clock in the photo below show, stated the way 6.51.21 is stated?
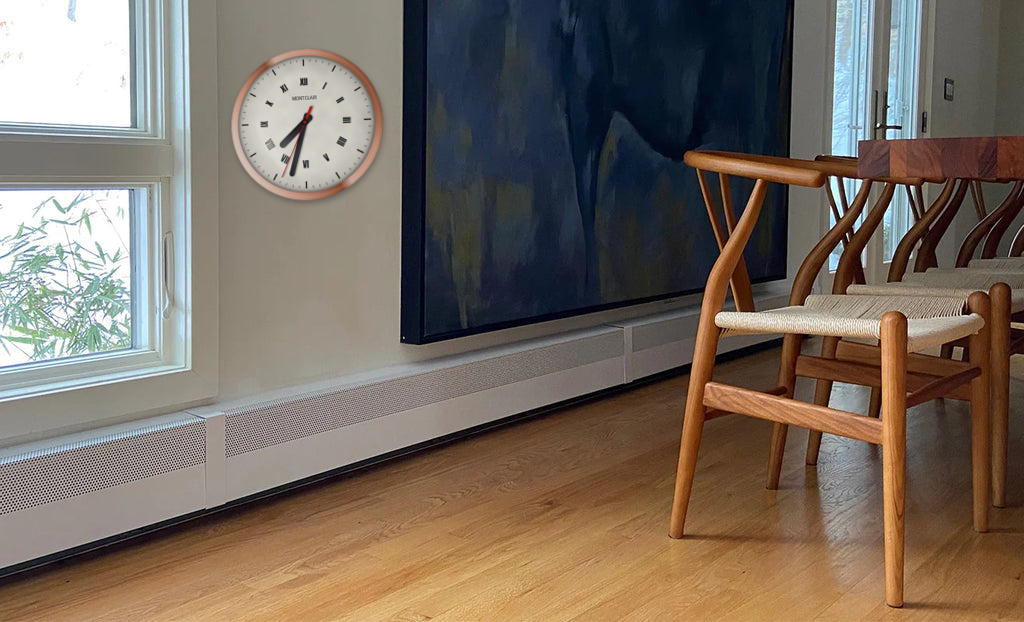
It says 7.32.34
